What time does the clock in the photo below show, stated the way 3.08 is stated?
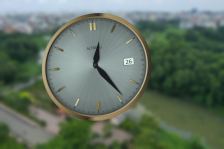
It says 12.24
